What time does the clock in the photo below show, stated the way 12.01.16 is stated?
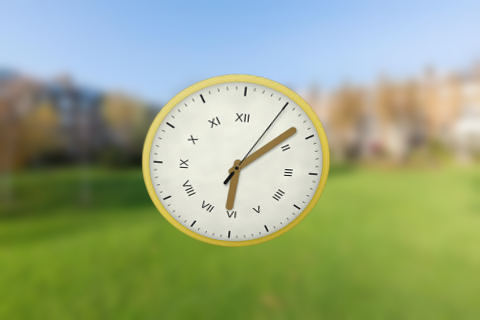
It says 6.08.05
